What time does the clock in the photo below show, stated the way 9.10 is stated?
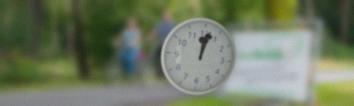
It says 12.02
